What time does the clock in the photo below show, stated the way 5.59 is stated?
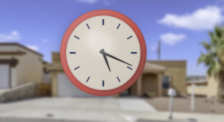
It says 5.19
